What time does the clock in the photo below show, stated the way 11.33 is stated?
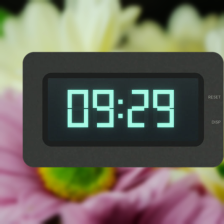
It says 9.29
